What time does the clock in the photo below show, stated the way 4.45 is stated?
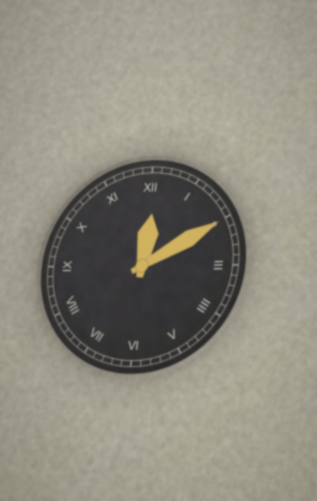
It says 12.10
